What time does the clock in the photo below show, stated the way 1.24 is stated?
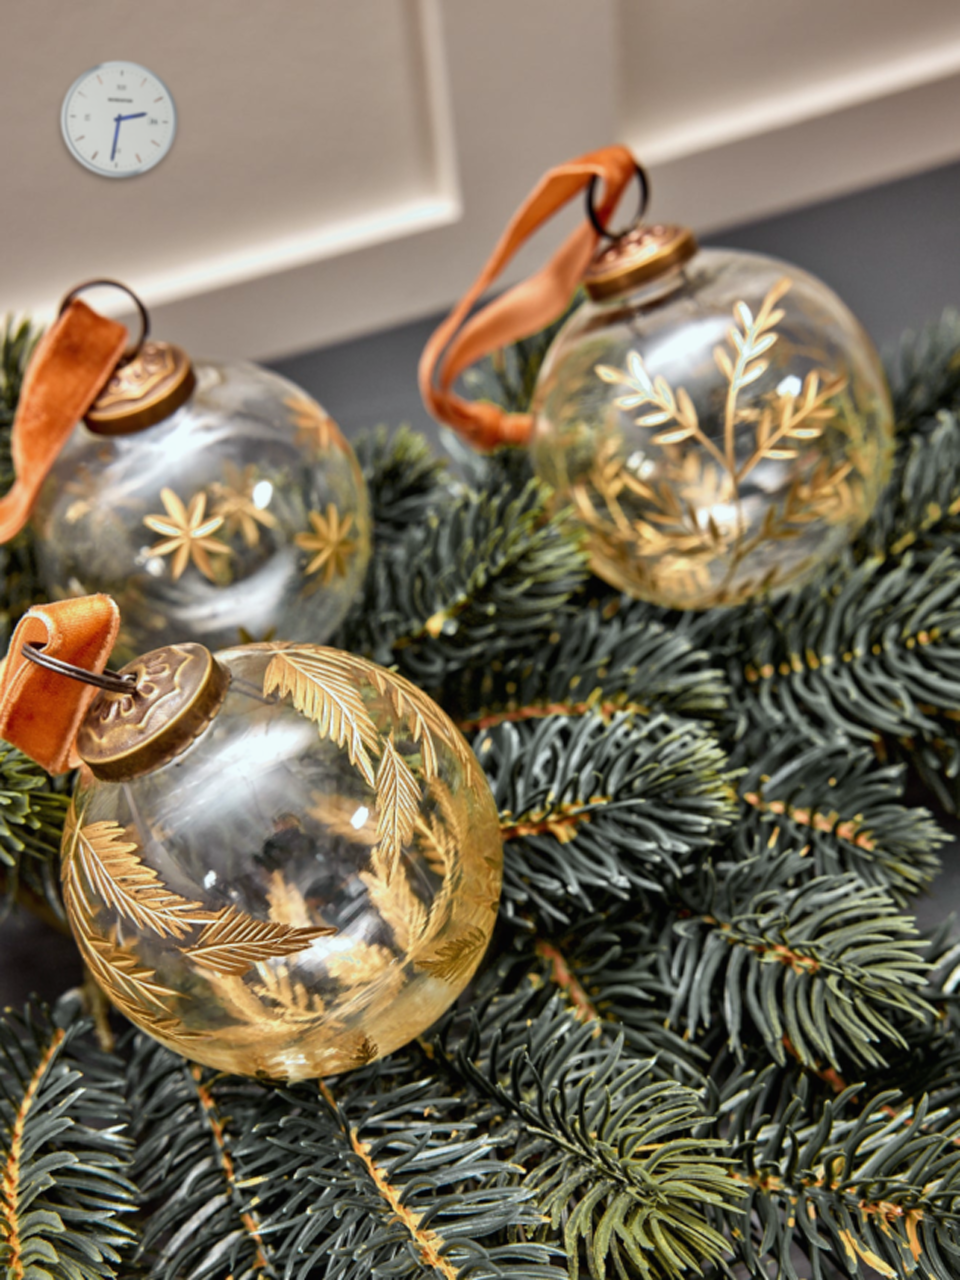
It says 2.31
